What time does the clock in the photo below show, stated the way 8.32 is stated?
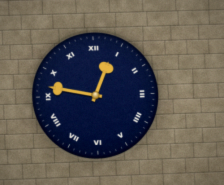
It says 12.47
